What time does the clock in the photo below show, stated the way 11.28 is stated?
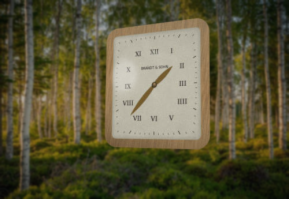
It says 1.37
